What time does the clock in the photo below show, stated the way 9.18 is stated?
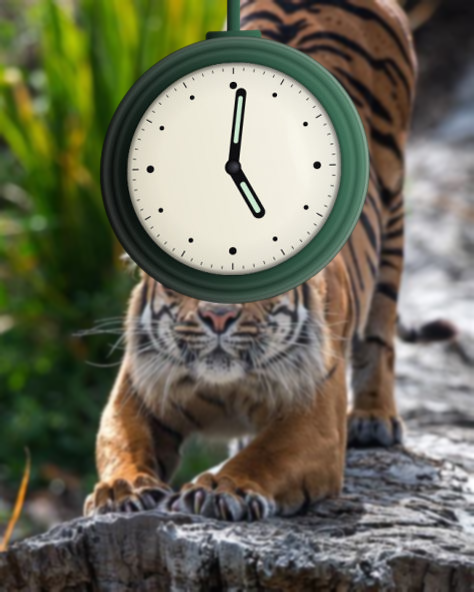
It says 5.01
